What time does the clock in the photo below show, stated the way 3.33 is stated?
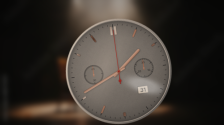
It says 1.41
